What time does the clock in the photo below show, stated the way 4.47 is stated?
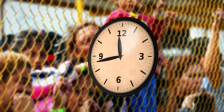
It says 11.43
